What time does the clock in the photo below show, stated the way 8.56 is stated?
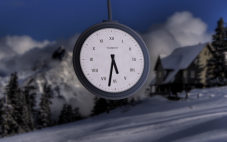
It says 5.32
